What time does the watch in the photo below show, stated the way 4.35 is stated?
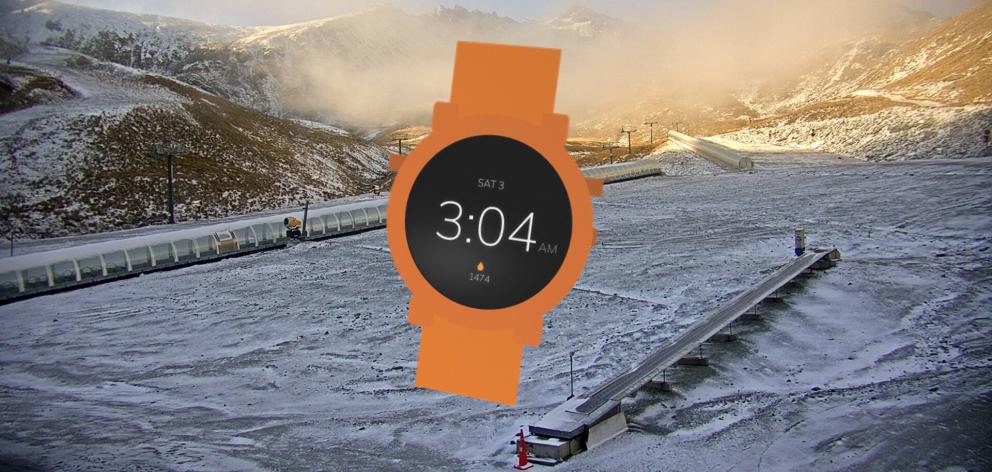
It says 3.04
